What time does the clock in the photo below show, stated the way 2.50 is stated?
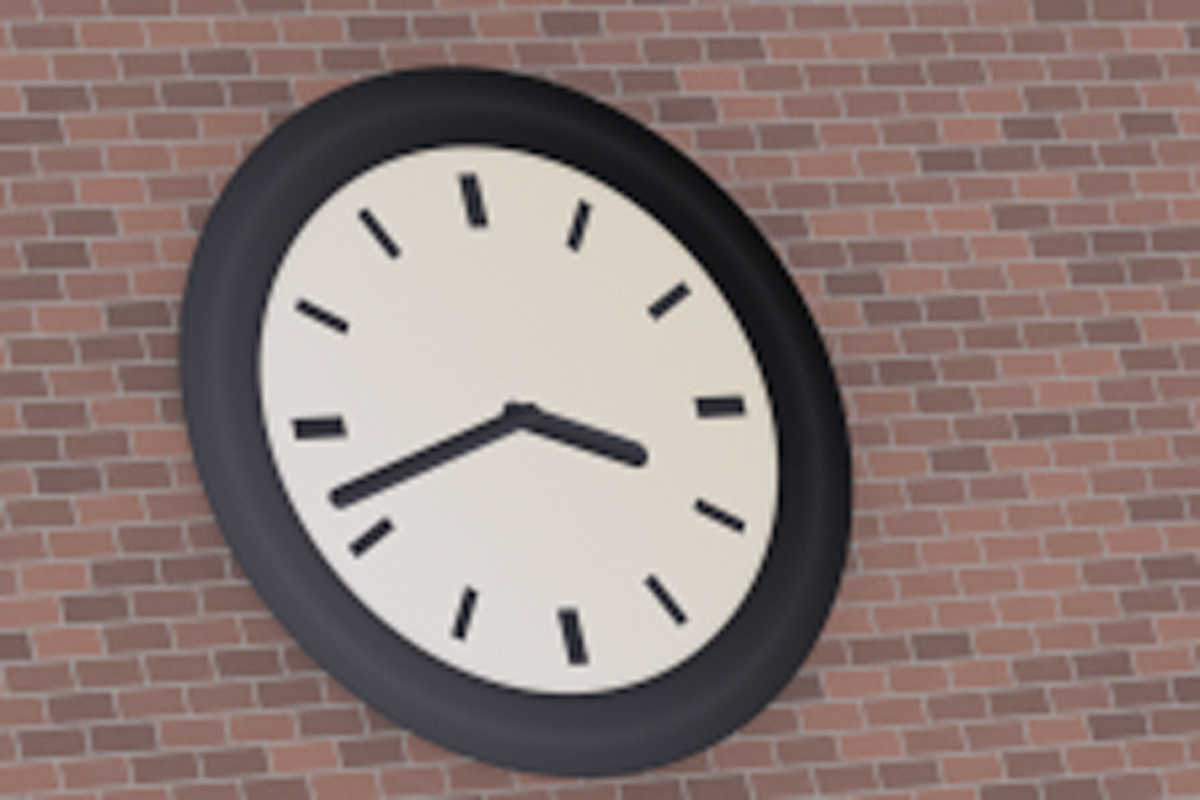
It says 3.42
